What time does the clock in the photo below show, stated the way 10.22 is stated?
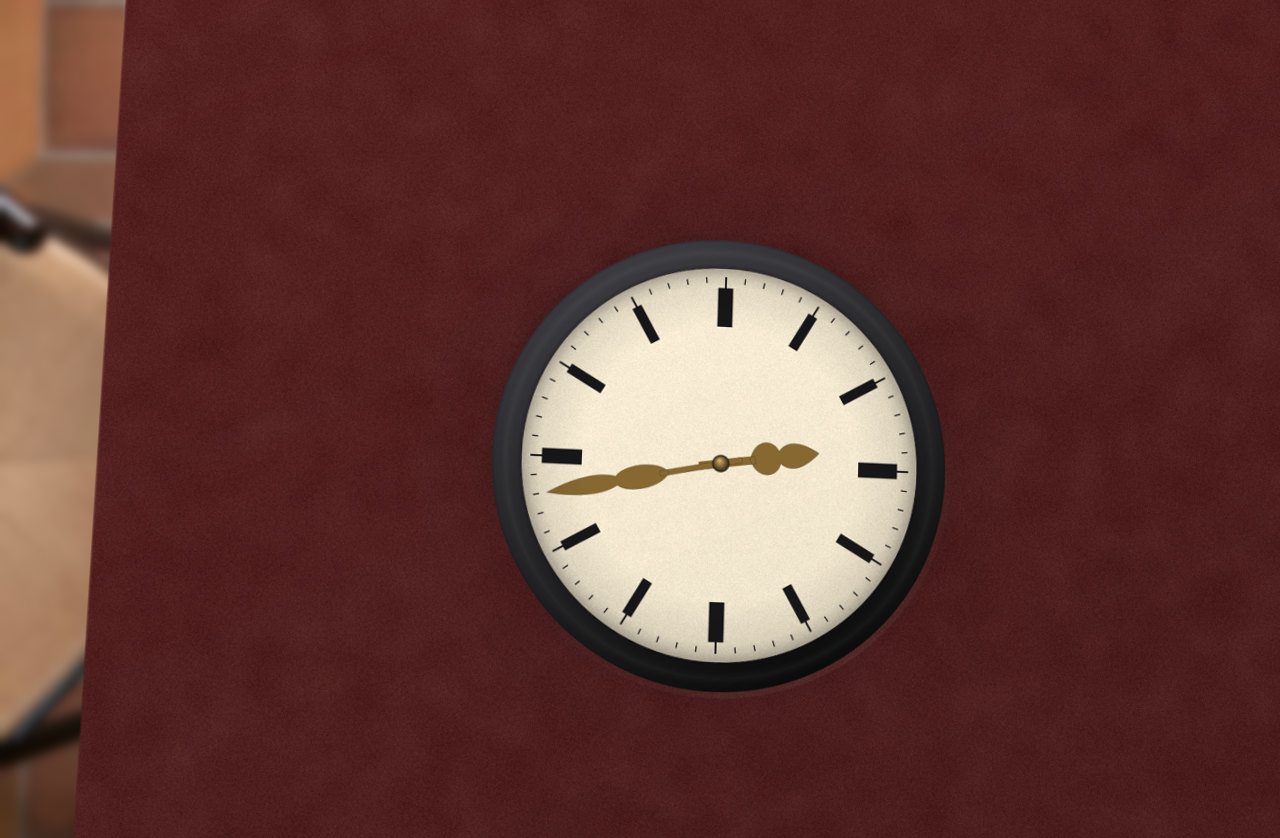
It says 2.43
